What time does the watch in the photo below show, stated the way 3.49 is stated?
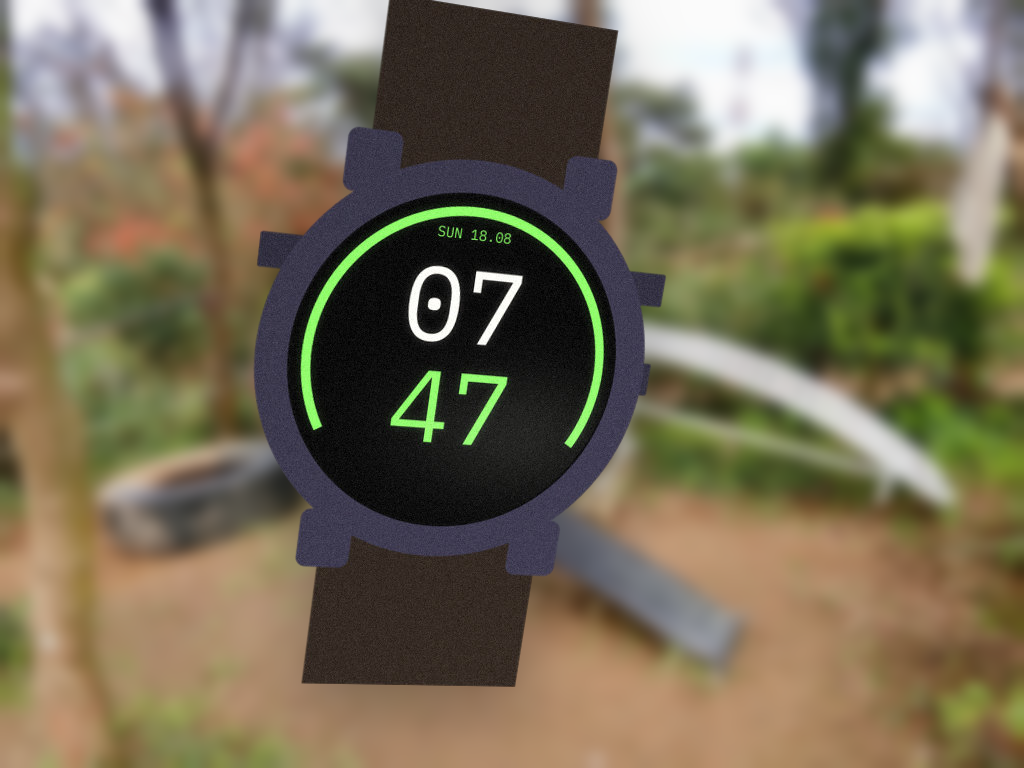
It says 7.47
